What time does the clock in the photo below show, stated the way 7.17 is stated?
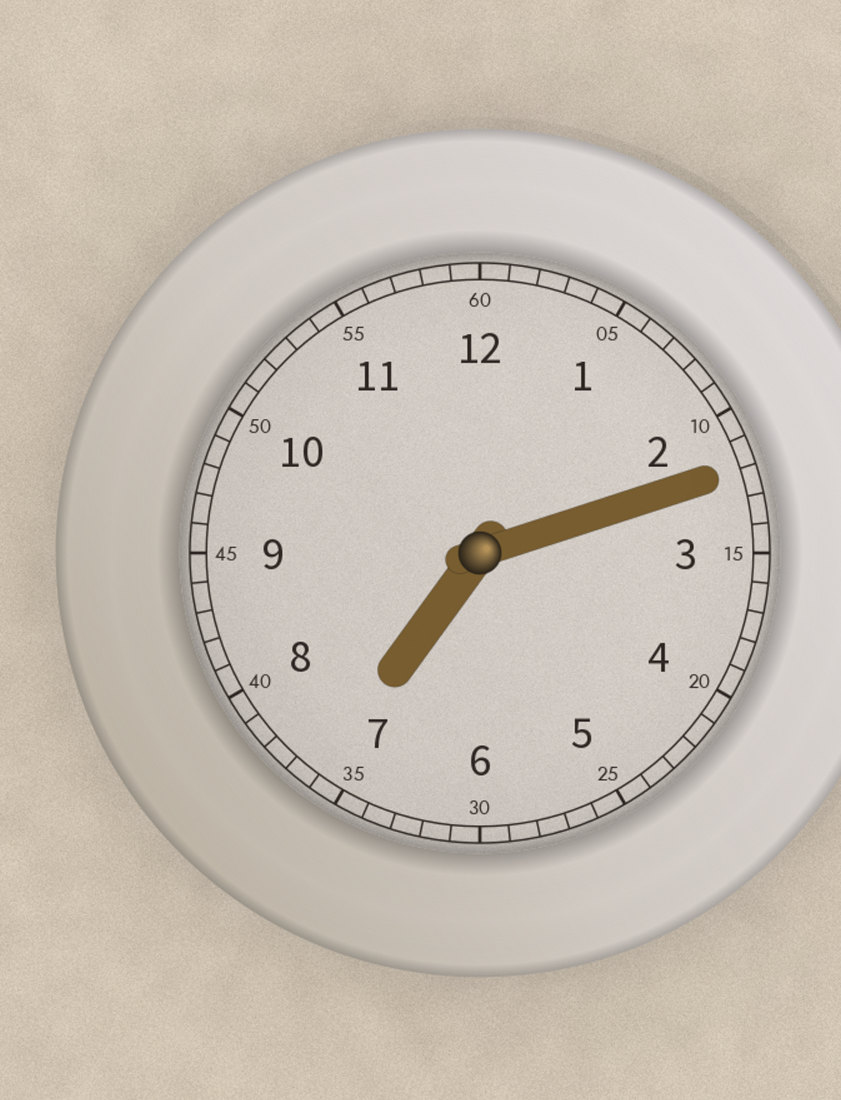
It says 7.12
